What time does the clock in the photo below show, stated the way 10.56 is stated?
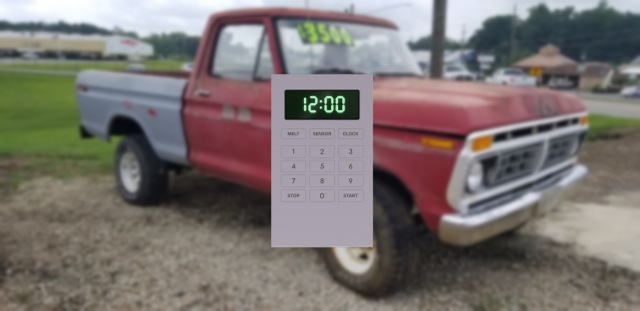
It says 12.00
